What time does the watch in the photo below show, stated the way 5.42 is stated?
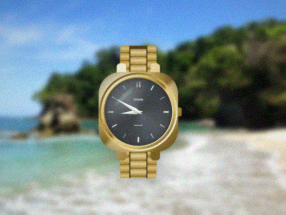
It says 8.50
